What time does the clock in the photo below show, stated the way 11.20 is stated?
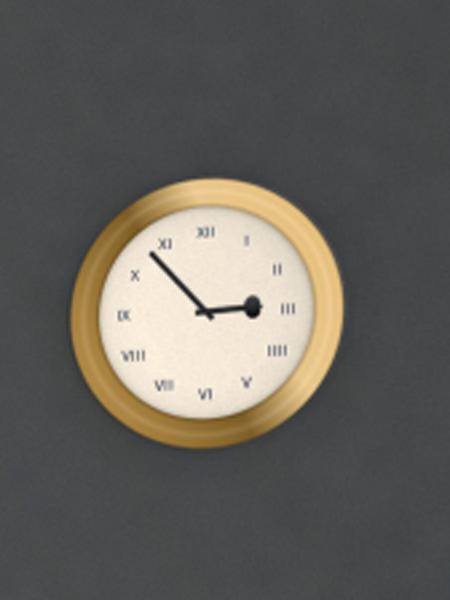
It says 2.53
